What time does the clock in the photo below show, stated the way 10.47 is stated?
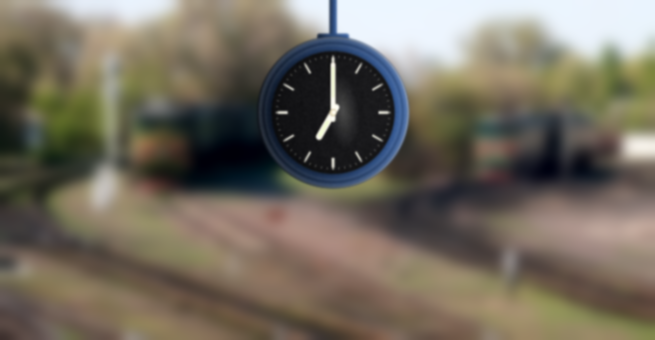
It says 7.00
